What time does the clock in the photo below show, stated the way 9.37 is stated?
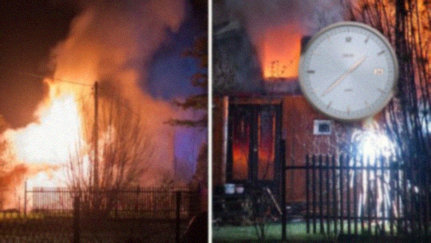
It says 1.38
